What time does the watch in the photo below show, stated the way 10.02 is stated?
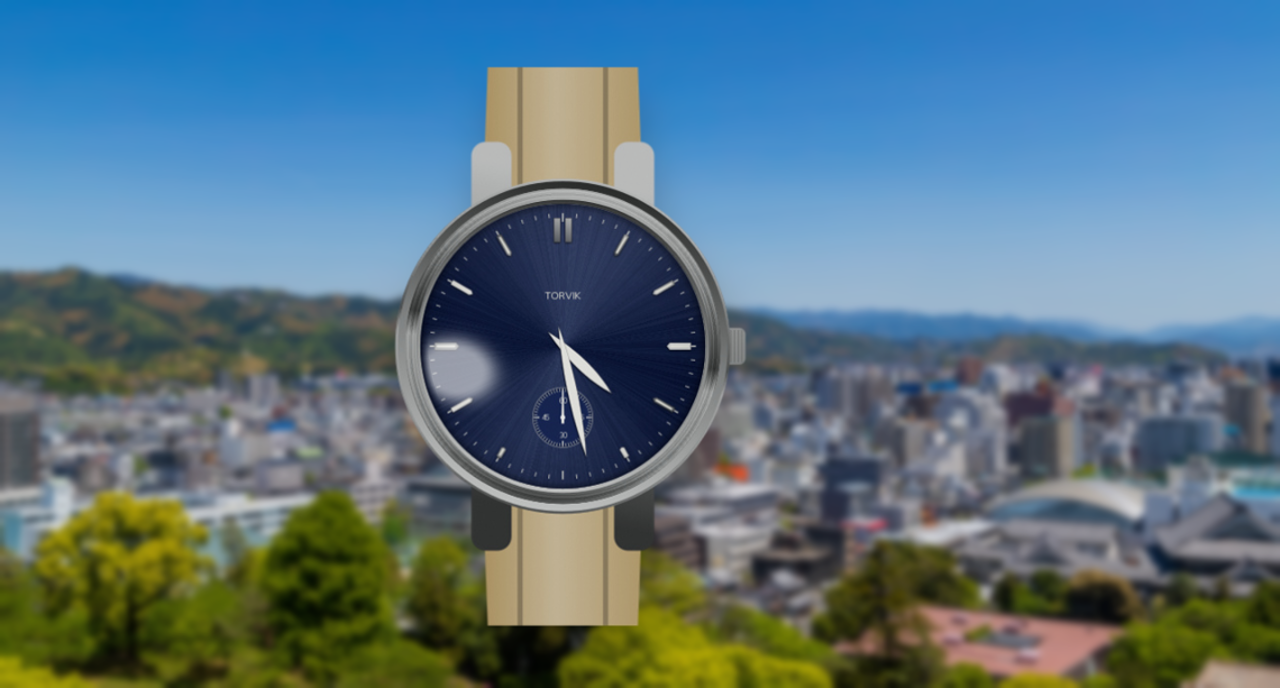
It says 4.28
